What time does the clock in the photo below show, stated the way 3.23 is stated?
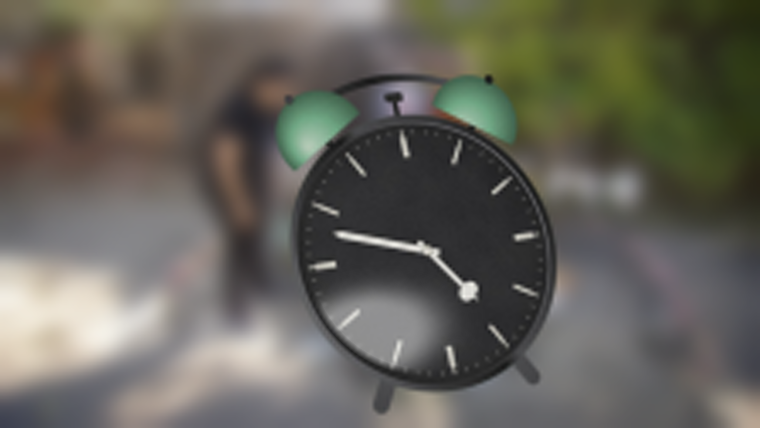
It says 4.48
